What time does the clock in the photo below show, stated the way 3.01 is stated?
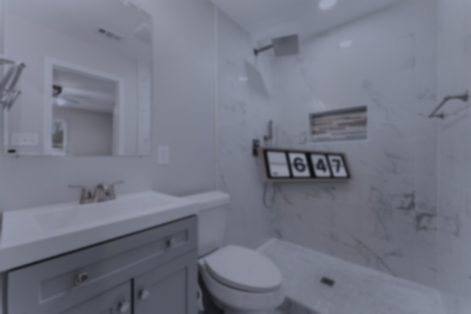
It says 6.47
